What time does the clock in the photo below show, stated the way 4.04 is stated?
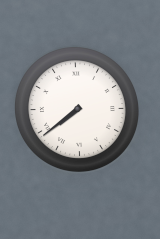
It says 7.39
